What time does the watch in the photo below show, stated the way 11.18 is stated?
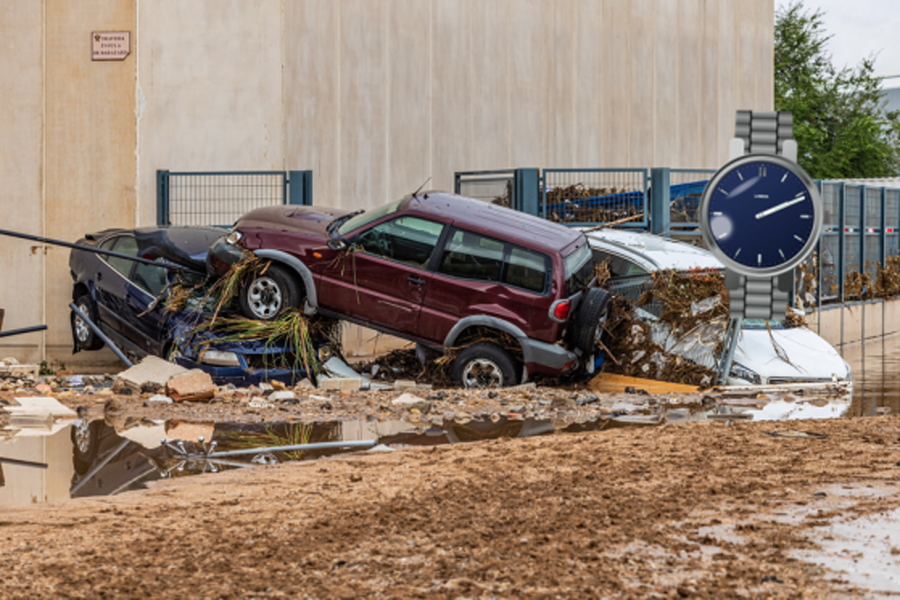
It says 2.11
